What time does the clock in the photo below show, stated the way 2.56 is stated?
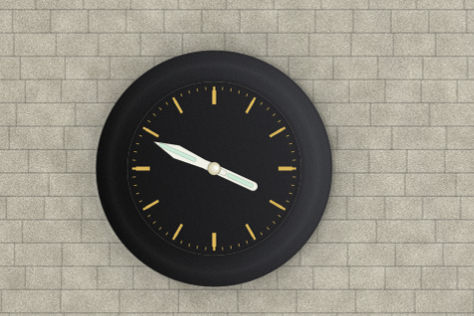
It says 3.49
